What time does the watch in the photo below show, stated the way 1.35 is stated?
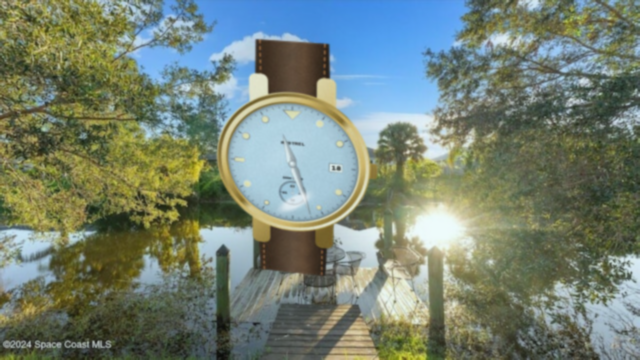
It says 11.27
